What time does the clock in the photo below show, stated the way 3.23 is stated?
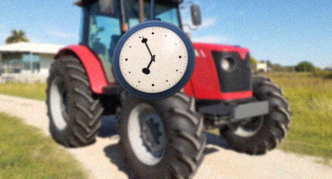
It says 6.56
